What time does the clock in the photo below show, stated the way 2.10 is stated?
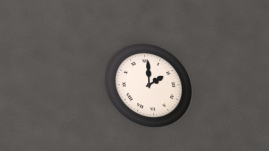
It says 2.01
